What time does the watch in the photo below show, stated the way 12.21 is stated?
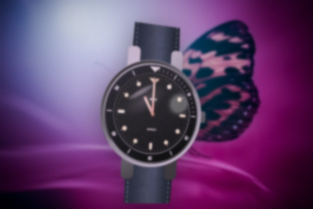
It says 11.00
